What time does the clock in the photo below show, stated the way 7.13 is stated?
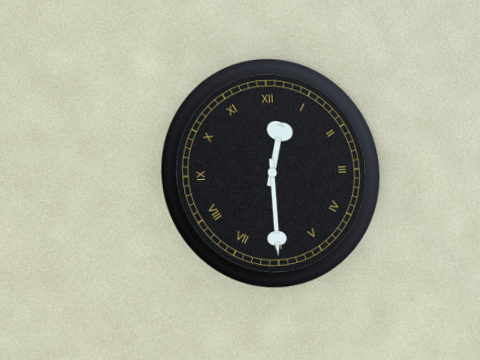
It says 12.30
